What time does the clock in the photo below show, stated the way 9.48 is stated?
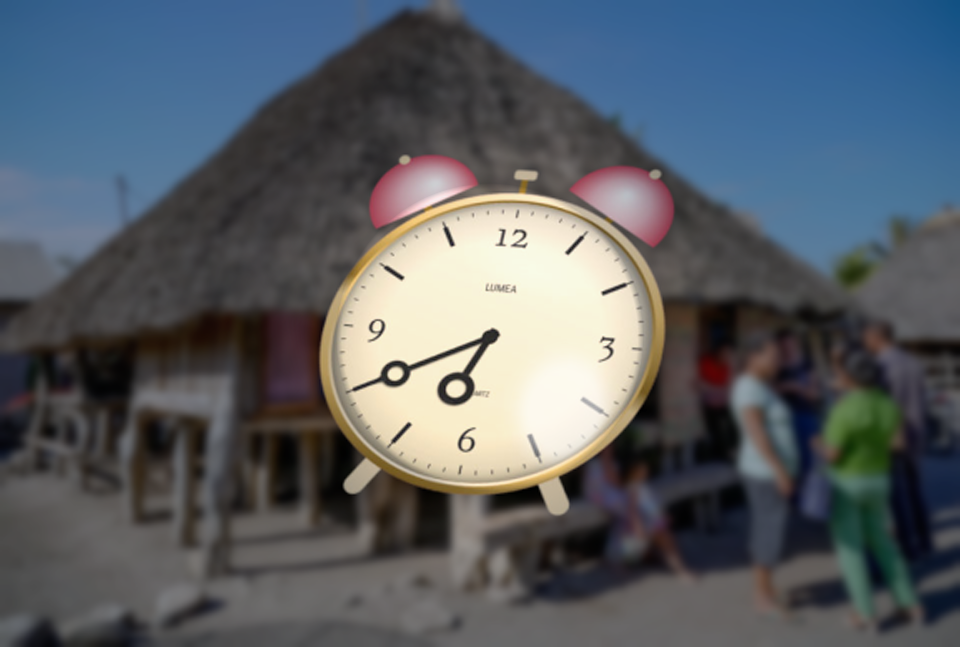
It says 6.40
